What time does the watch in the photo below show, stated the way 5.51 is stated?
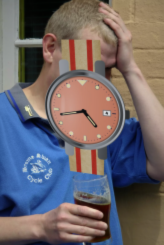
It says 4.43
